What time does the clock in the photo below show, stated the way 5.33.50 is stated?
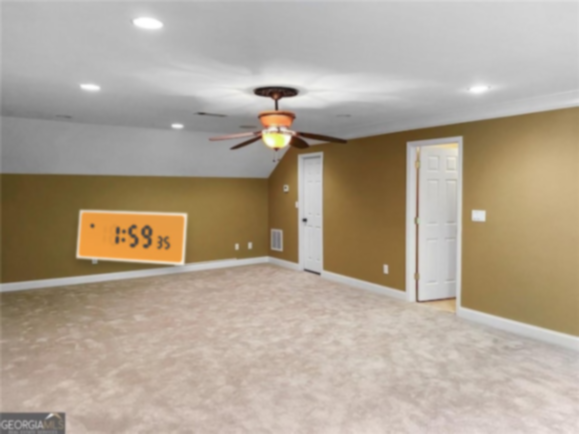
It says 1.59.35
